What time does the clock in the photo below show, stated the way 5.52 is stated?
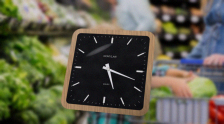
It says 5.18
